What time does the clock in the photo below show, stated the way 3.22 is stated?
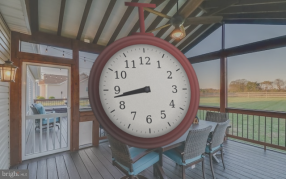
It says 8.43
